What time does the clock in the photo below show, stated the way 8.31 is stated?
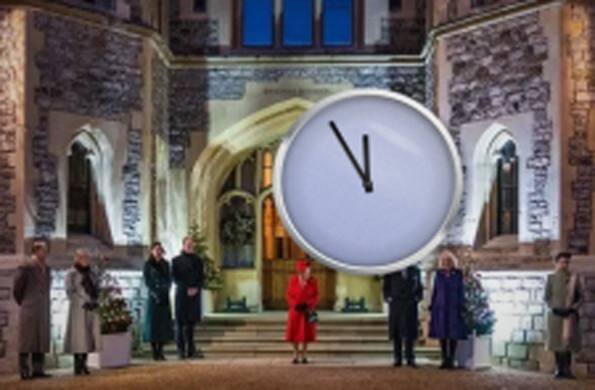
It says 11.55
